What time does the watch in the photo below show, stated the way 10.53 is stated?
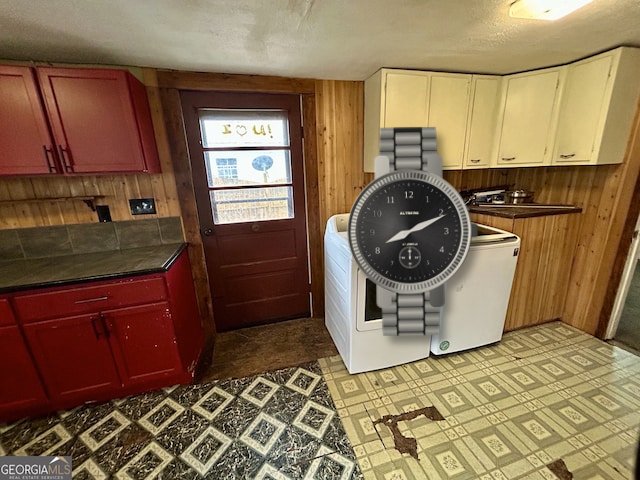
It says 8.11
